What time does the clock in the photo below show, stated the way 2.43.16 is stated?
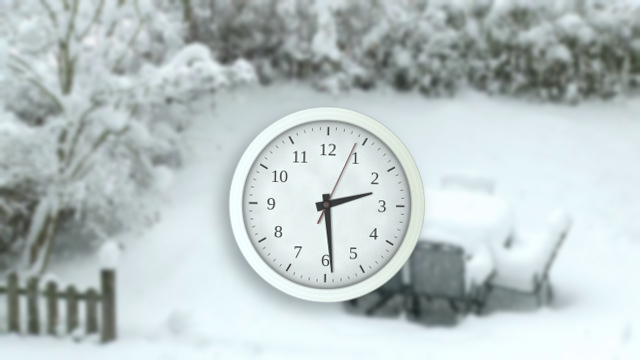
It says 2.29.04
